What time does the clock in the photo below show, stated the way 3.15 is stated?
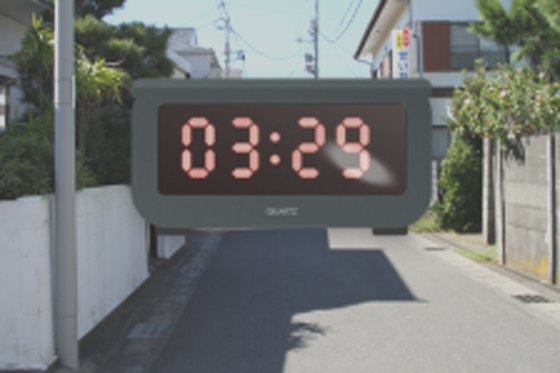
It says 3.29
